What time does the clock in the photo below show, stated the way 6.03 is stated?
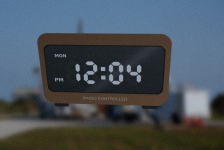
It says 12.04
